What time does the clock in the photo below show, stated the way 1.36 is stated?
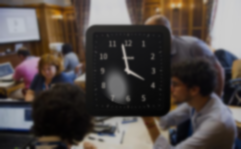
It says 3.58
